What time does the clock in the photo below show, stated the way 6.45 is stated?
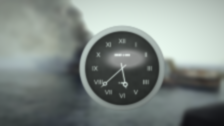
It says 5.38
